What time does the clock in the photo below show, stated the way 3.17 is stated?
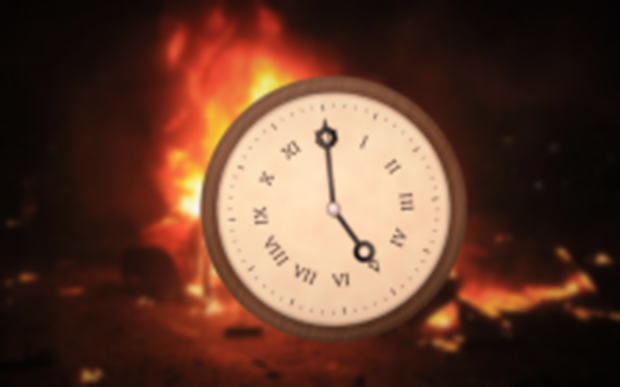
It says 5.00
